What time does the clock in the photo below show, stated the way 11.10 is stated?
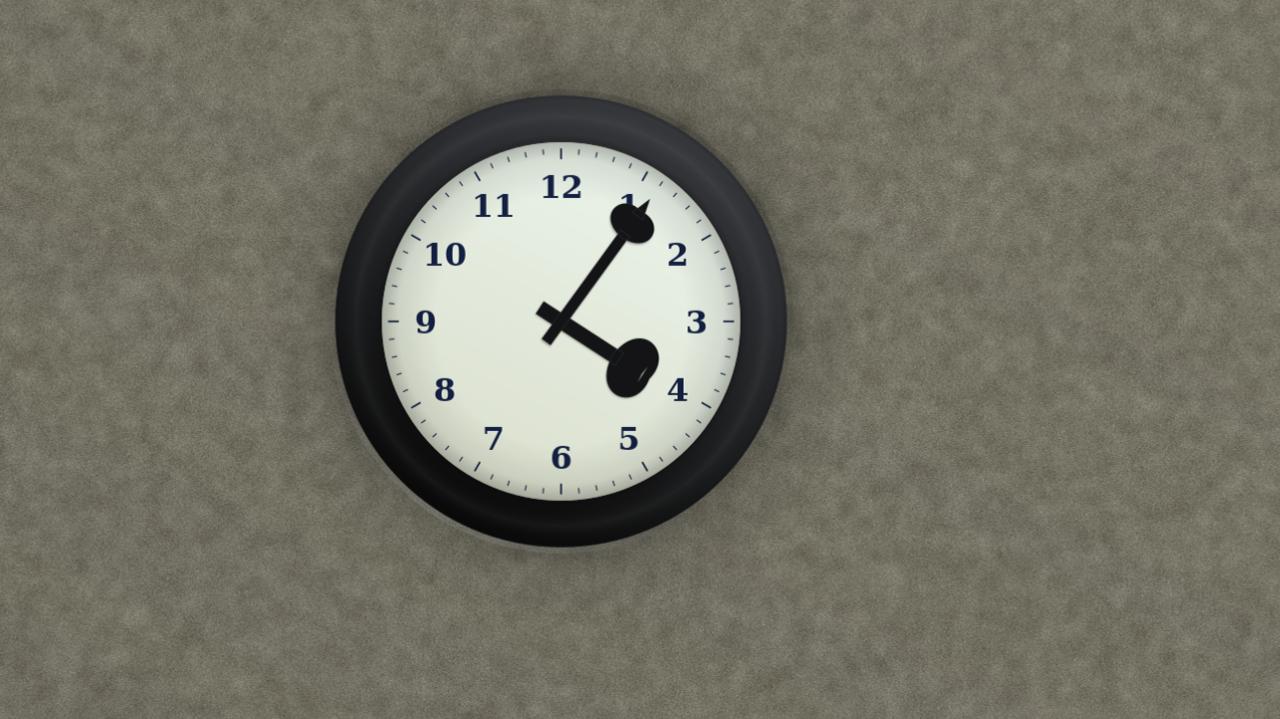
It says 4.06
